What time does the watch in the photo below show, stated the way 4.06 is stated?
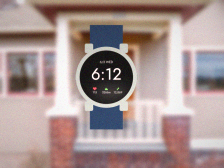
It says 6.12
